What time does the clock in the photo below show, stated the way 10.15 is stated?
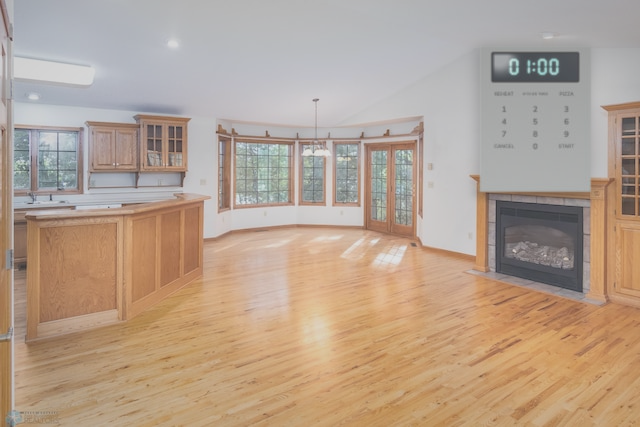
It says 1.00
